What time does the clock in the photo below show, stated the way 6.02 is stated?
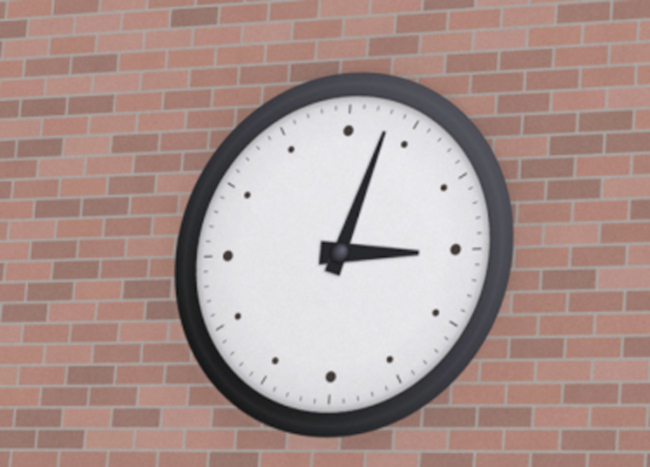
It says 3.03
